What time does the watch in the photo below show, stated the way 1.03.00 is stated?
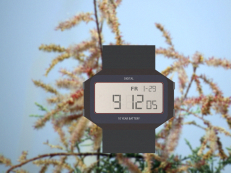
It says 9.12.05
